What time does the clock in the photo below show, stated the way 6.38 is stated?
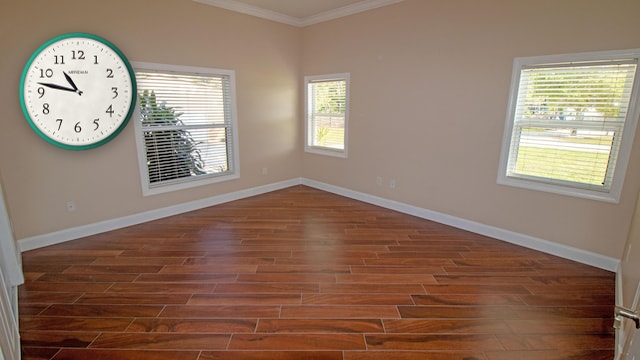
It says 10.47
